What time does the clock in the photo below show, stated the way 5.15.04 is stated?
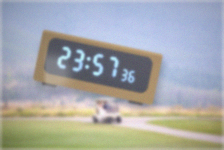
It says 23.57.36
